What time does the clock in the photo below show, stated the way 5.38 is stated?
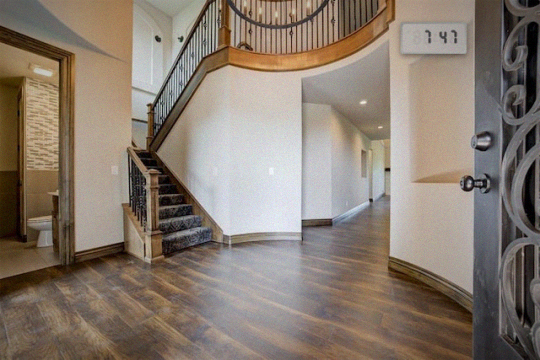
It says 7.47
